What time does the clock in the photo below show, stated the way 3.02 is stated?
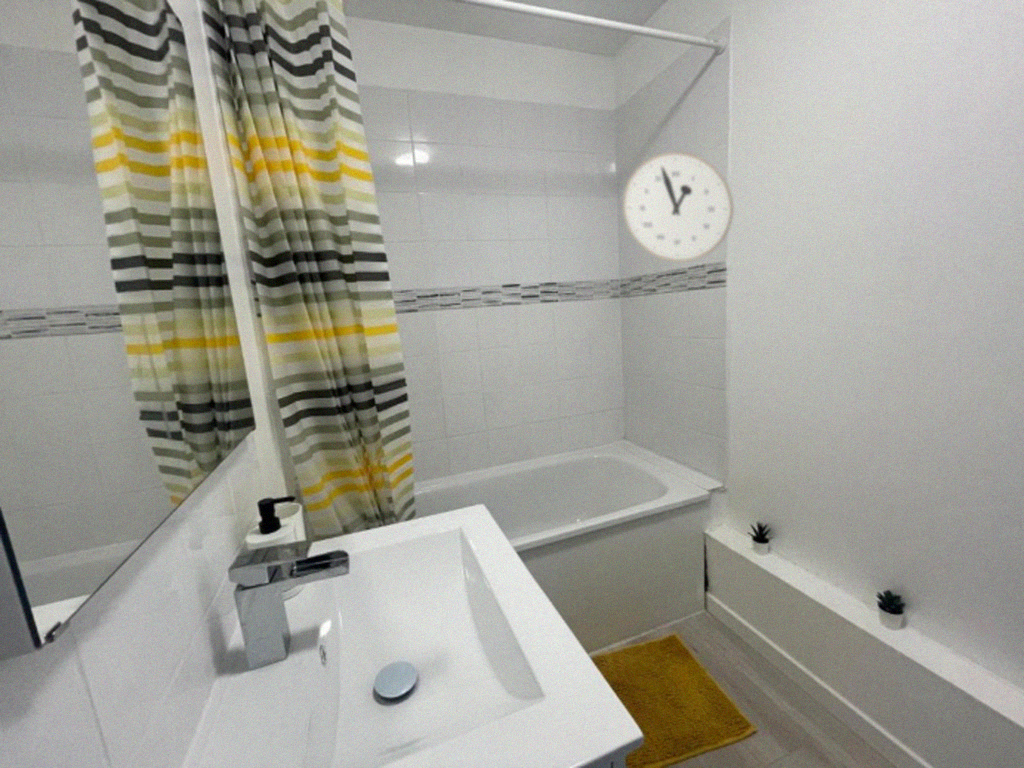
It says 12.57
